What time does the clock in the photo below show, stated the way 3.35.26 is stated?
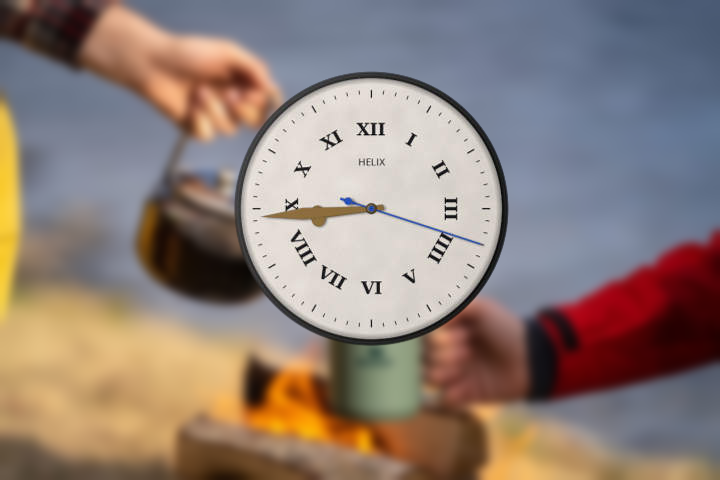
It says 8.44.18
